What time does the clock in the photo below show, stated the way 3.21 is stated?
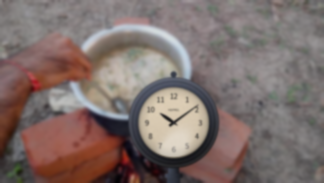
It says 10.09
